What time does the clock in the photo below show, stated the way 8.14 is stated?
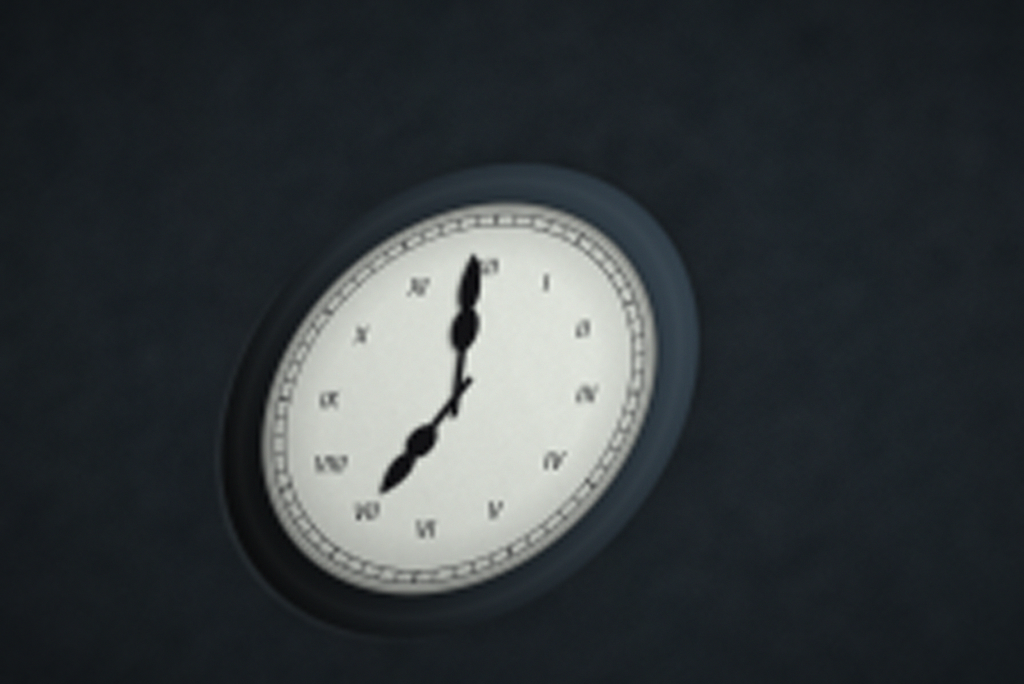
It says 6.59
